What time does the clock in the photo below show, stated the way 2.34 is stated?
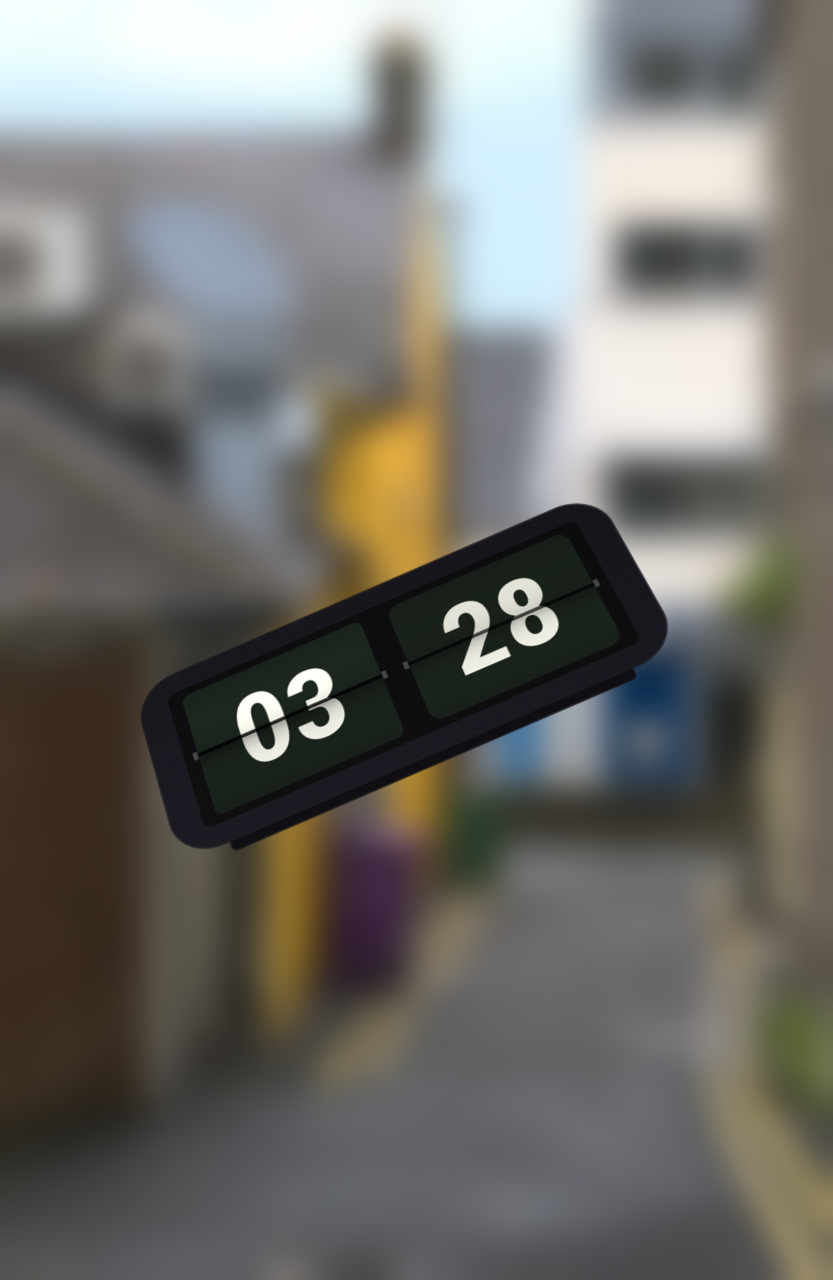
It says 3.28
